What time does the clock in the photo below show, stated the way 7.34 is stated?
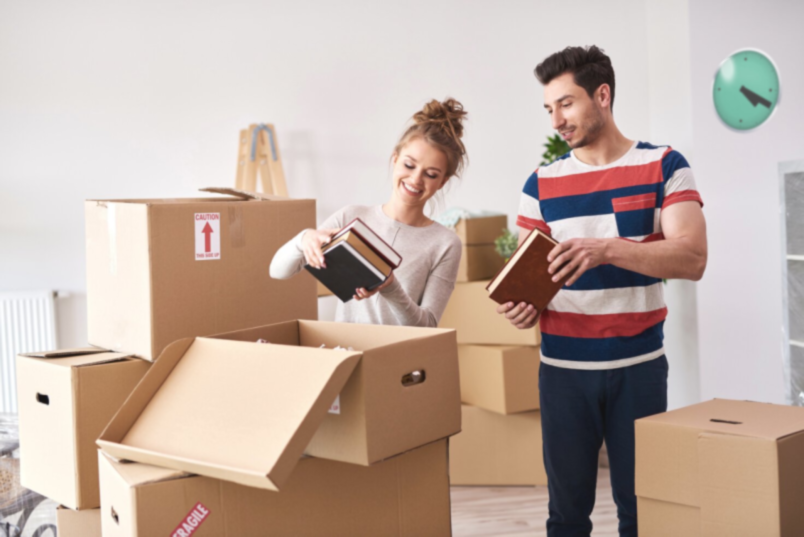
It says 4.19
